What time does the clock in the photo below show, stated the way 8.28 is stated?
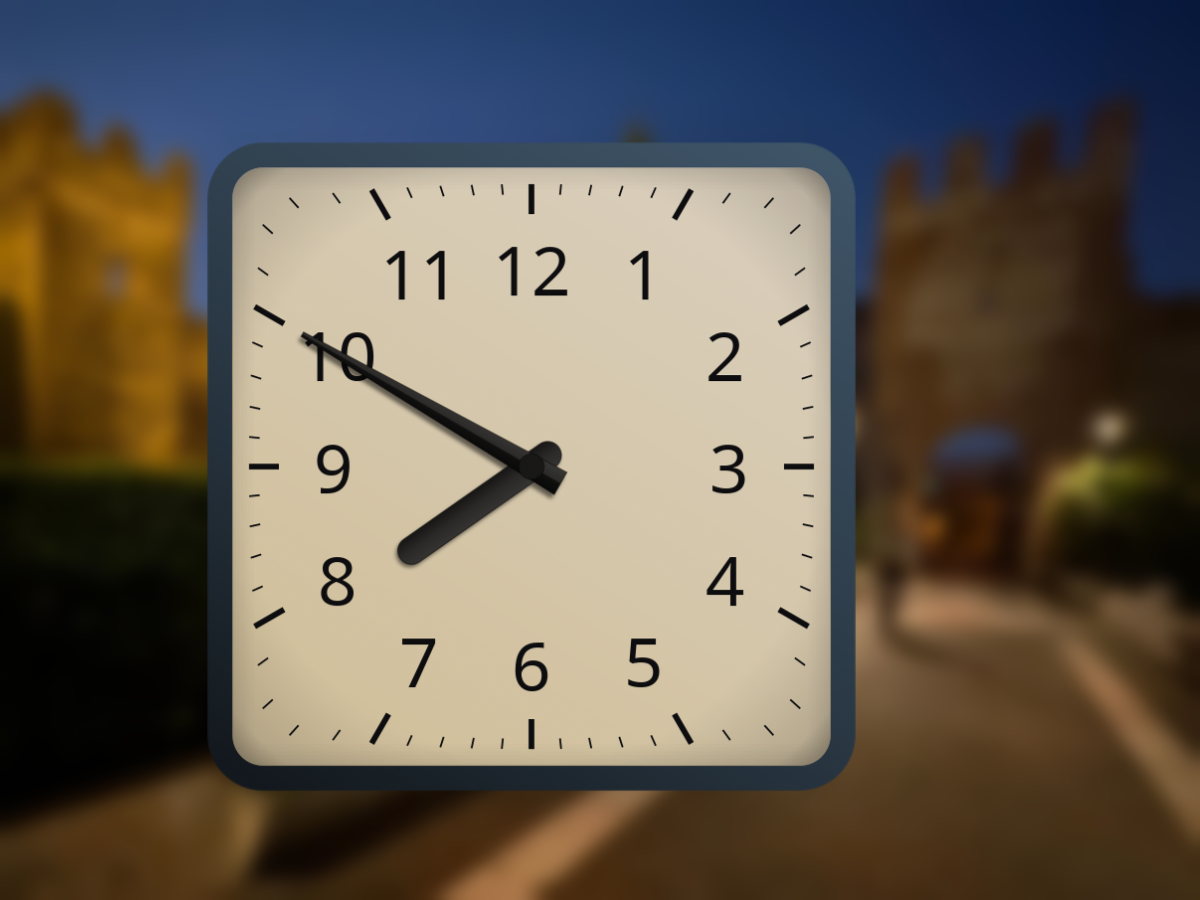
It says 7.50
